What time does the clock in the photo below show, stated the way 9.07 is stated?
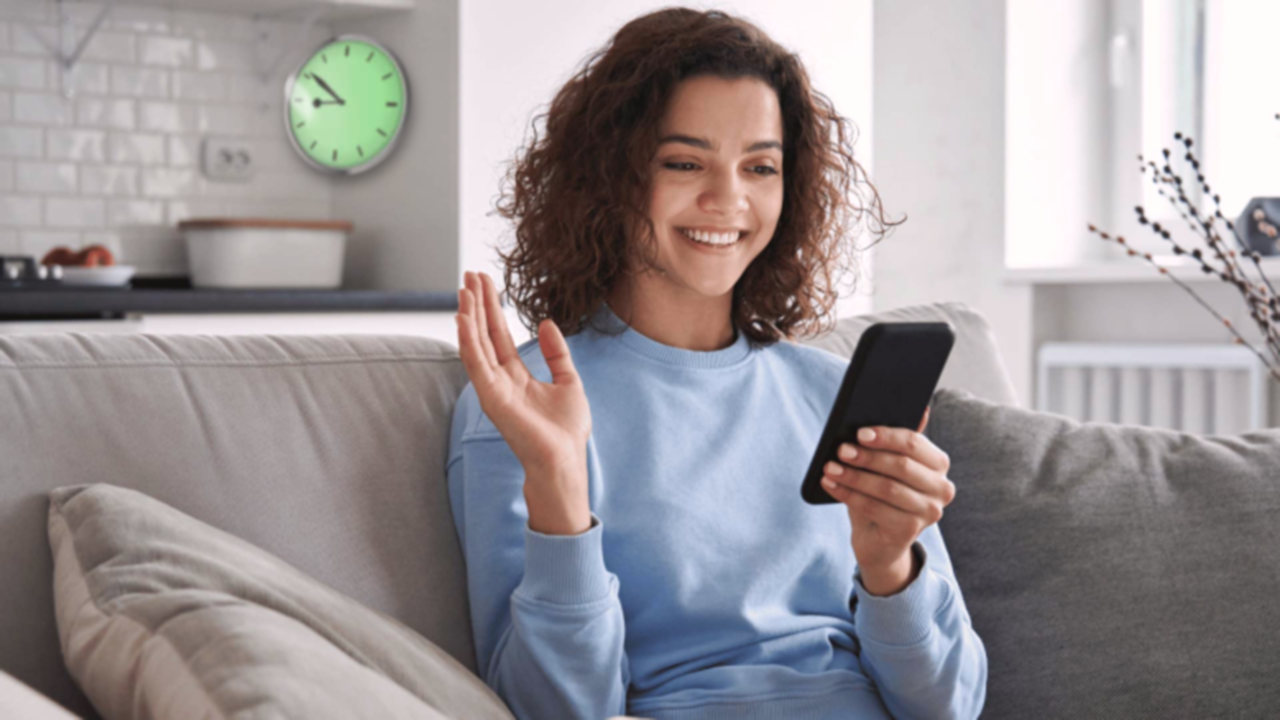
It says 8.51
